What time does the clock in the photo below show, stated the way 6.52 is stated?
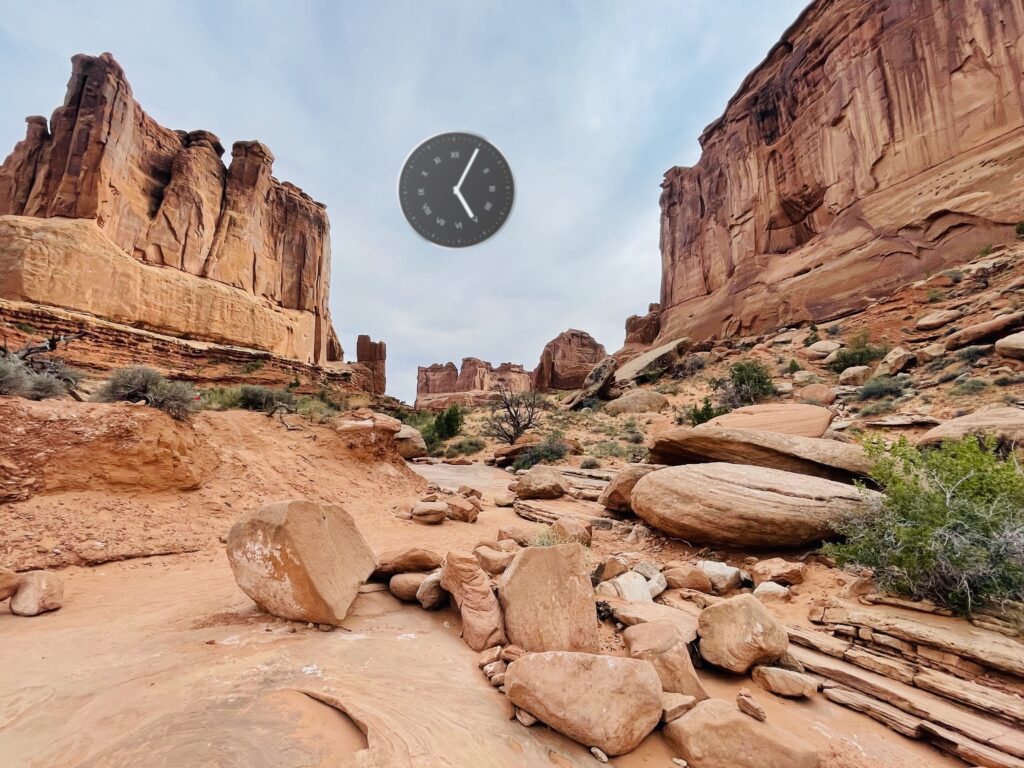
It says 5.05
